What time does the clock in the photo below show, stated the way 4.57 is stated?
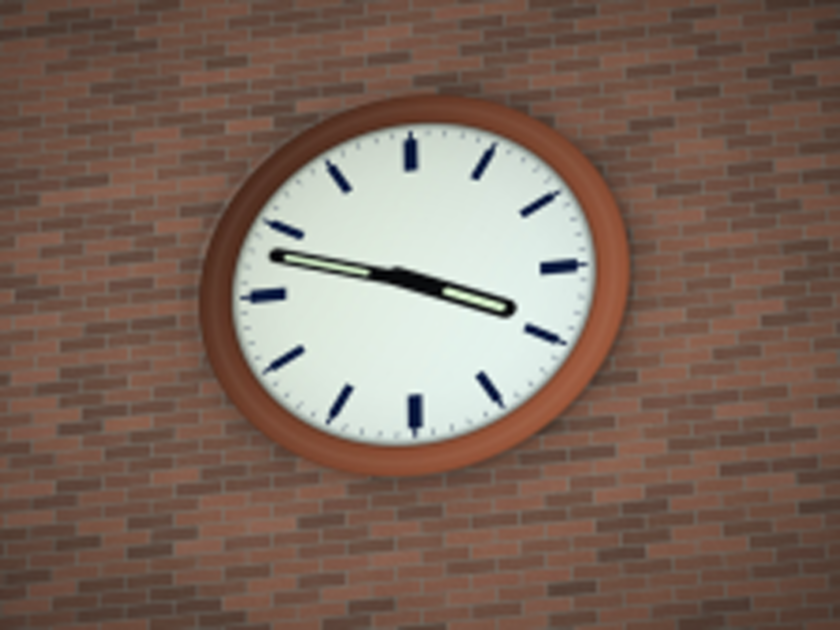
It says 3.48
